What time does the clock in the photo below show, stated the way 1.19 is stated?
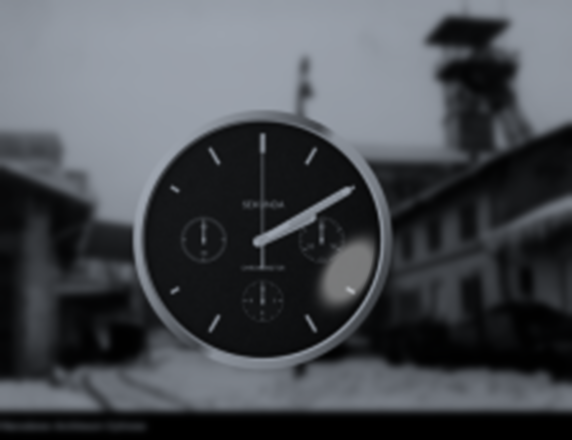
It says 2.10
